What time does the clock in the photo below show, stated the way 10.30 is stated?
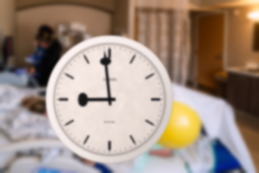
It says 8.59
